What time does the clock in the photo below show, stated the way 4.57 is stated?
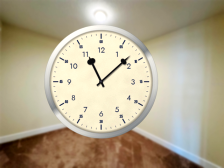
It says 11.08
